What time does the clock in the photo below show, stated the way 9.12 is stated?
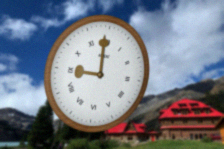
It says 8.59
